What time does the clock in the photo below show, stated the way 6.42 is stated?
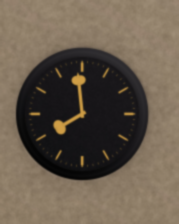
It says 7.59
